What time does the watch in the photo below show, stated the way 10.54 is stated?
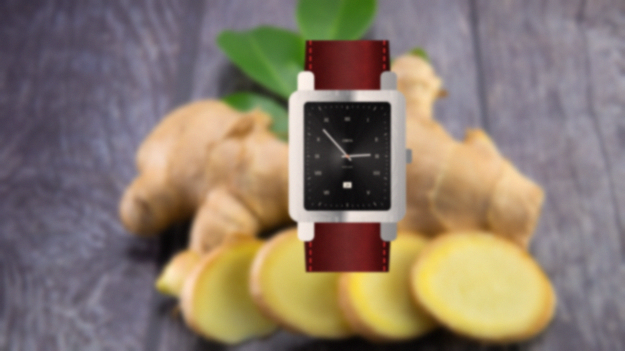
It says 2.53
